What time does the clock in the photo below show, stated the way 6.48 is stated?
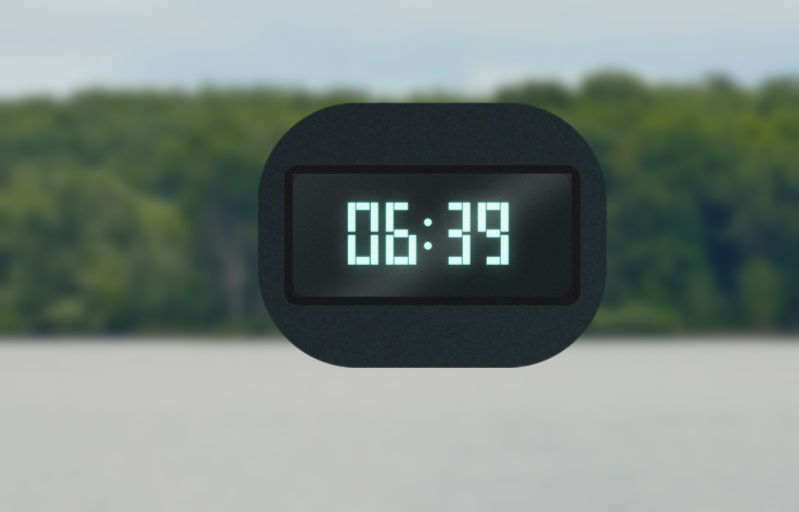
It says 6.39
